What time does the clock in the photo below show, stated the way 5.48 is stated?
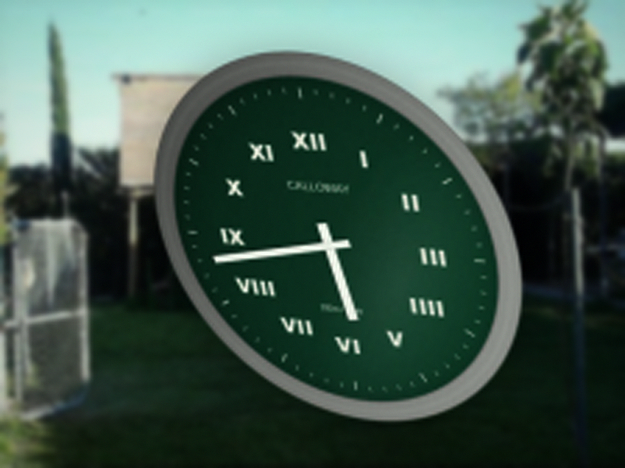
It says 5.43
